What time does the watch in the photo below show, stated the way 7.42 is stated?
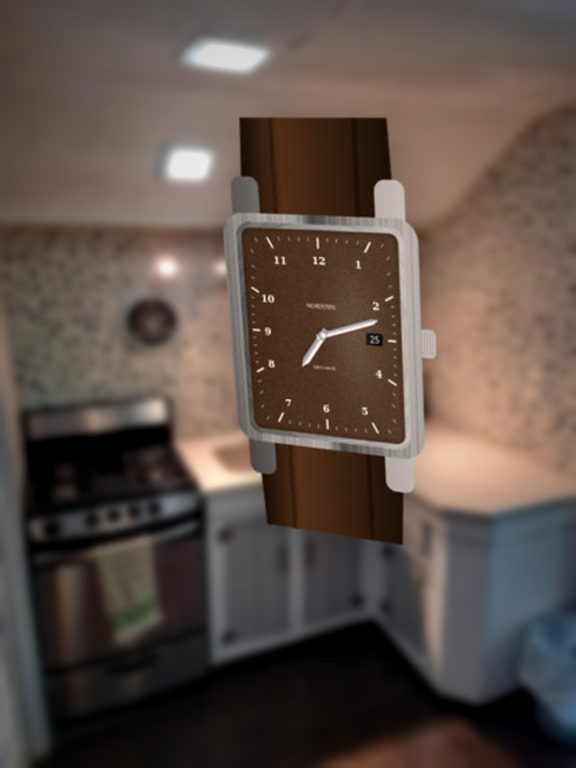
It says 7.12
